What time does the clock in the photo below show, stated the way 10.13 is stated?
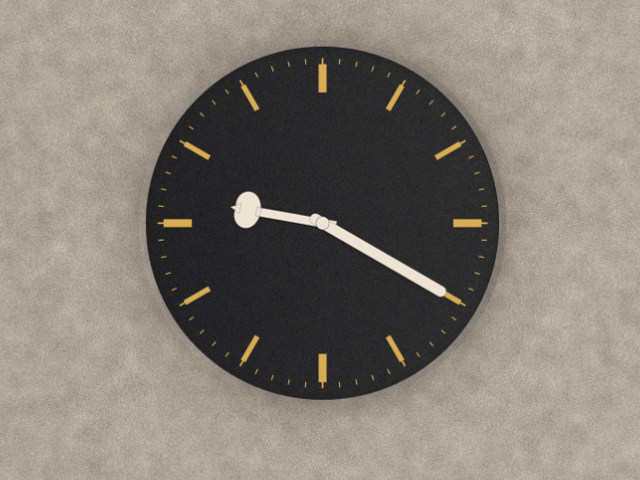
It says 9.20
